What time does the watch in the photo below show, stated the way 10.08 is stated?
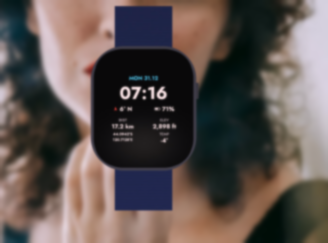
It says 7.16
